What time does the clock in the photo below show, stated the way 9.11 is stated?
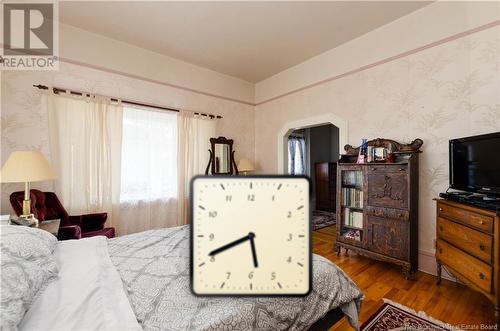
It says 5.41
